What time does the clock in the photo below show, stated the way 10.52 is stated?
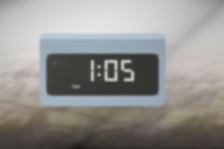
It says 1.05
